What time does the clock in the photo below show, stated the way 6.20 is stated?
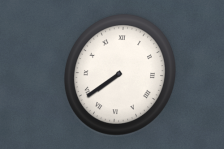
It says 7.39
